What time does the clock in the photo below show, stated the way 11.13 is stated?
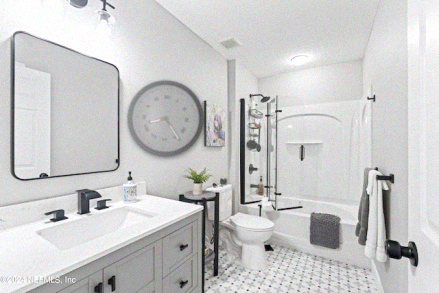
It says 8.24
